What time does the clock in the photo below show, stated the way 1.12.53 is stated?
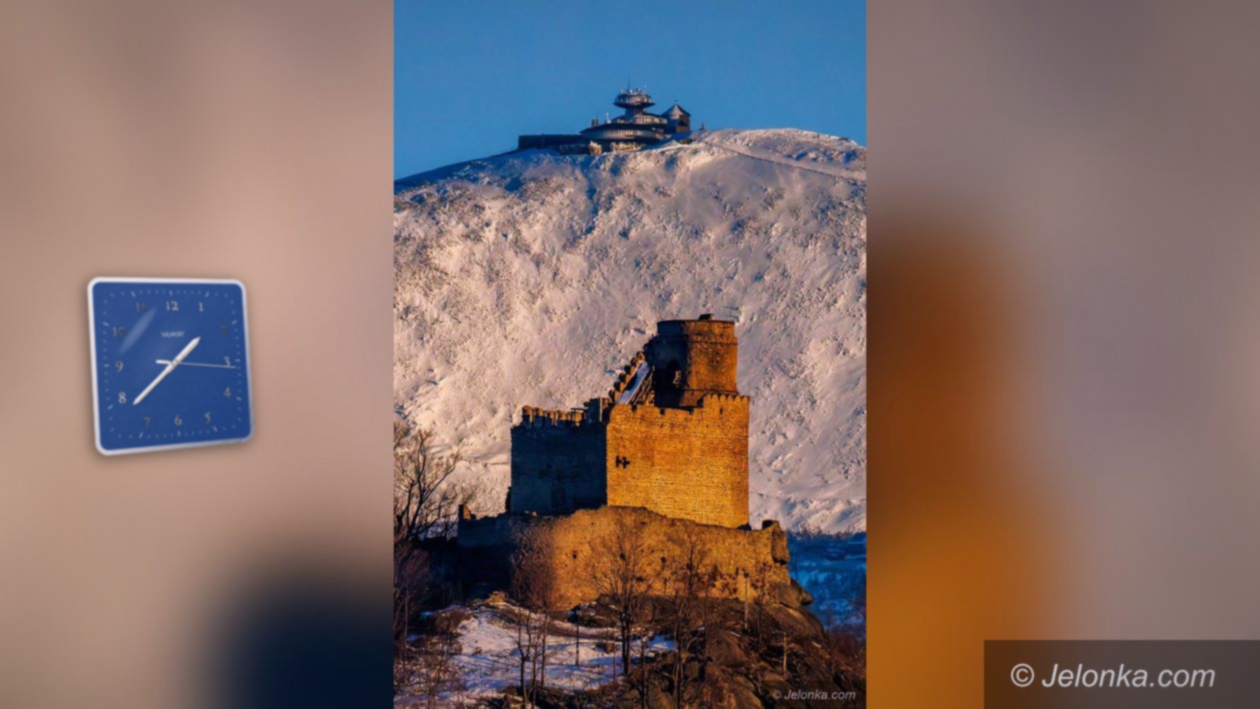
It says 1.38.16
